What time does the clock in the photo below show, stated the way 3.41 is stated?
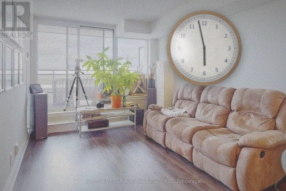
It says 5.58
